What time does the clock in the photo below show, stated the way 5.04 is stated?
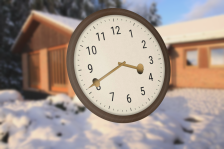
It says 3.41
